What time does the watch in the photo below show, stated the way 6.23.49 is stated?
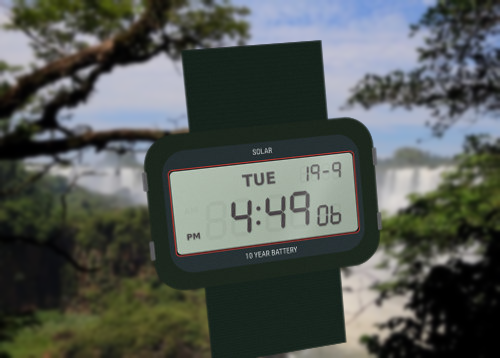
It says 4.49.06
